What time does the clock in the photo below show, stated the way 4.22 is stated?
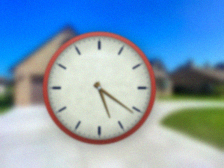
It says 5.21
